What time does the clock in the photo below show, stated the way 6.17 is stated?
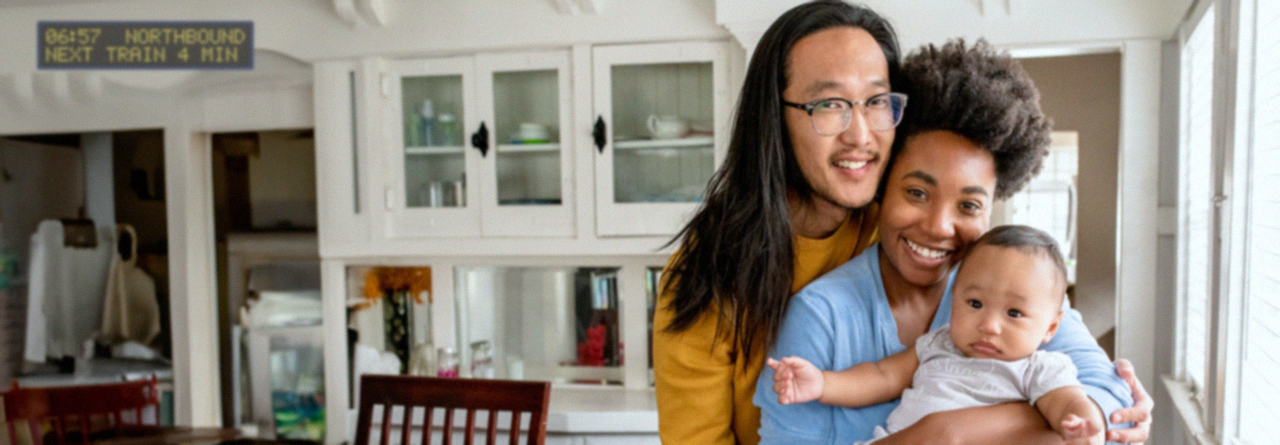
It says 6.57
